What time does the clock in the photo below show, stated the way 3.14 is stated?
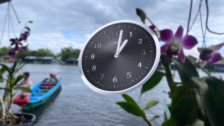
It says 1.01
